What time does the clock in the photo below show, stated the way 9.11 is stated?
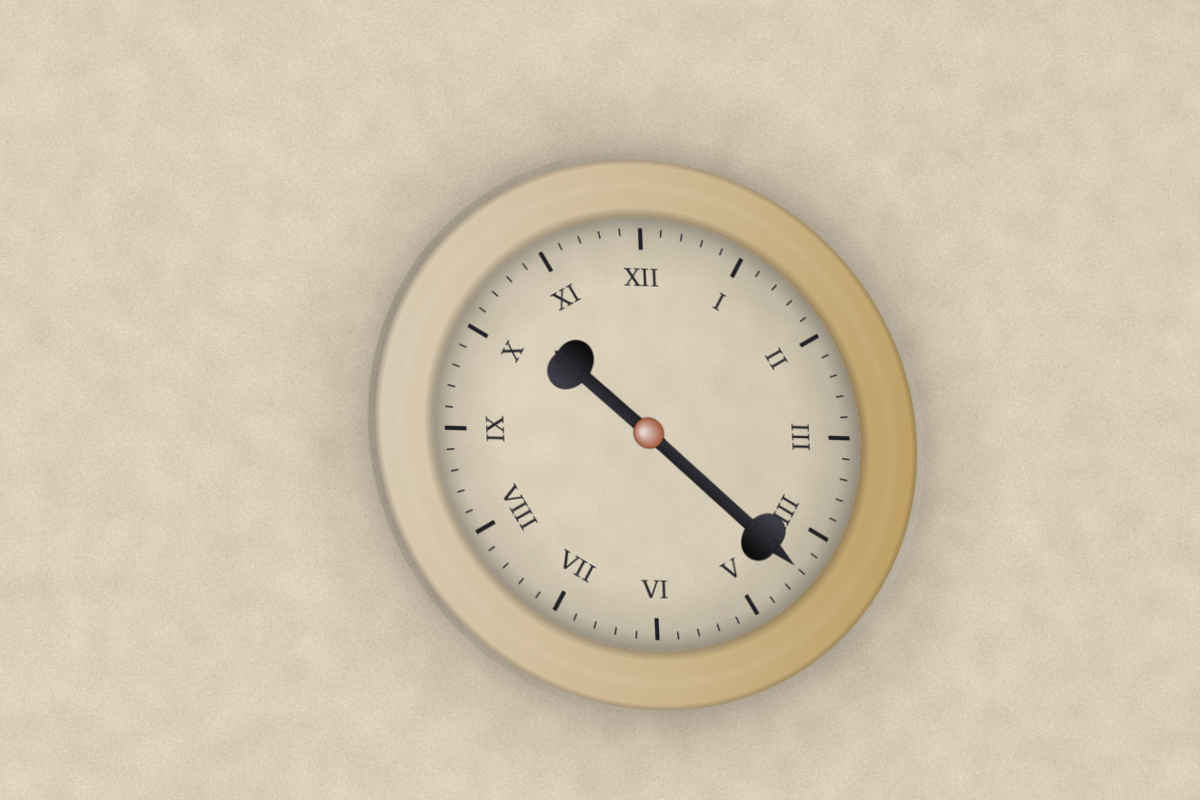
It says 10.22
